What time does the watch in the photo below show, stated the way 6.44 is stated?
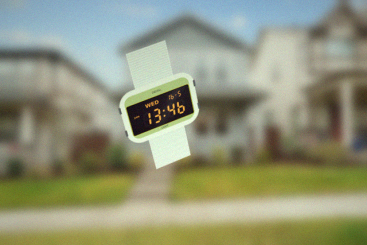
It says 13.46
